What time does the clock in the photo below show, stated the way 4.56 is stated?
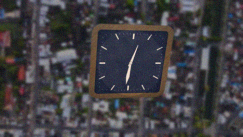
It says 12.31
